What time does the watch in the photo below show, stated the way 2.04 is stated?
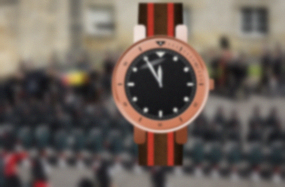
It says 11.55
